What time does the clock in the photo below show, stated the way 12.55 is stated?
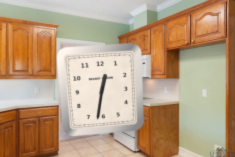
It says 12.32
